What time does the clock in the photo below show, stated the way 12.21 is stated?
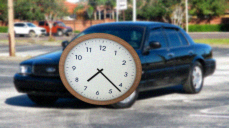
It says 7.22
